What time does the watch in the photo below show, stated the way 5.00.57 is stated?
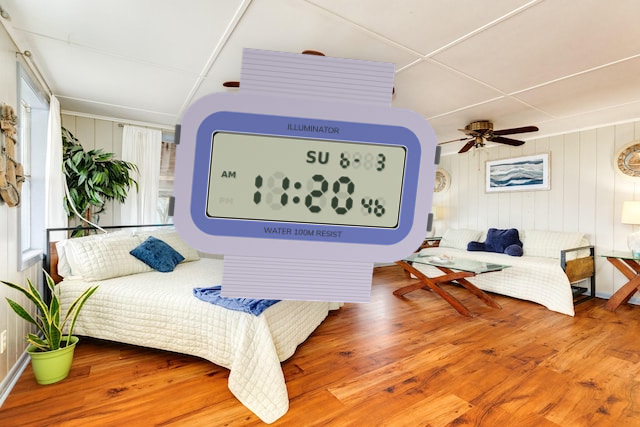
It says 11.20.46
